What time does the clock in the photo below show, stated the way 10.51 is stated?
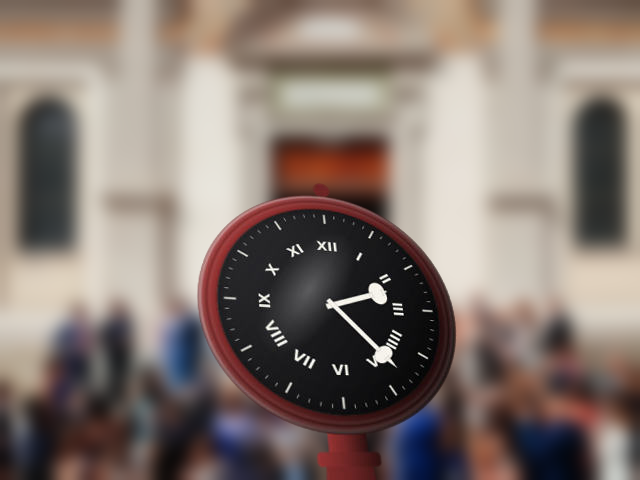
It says 2.23
